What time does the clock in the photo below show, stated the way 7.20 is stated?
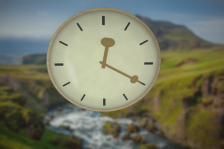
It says 12.20
